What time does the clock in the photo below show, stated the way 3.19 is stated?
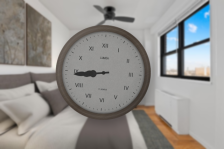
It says 8.44
